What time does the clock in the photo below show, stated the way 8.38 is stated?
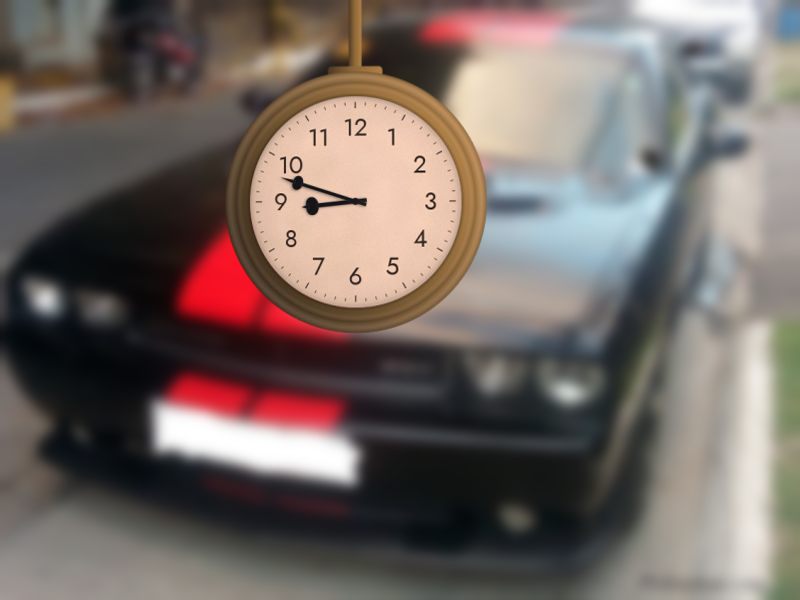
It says 8.48
